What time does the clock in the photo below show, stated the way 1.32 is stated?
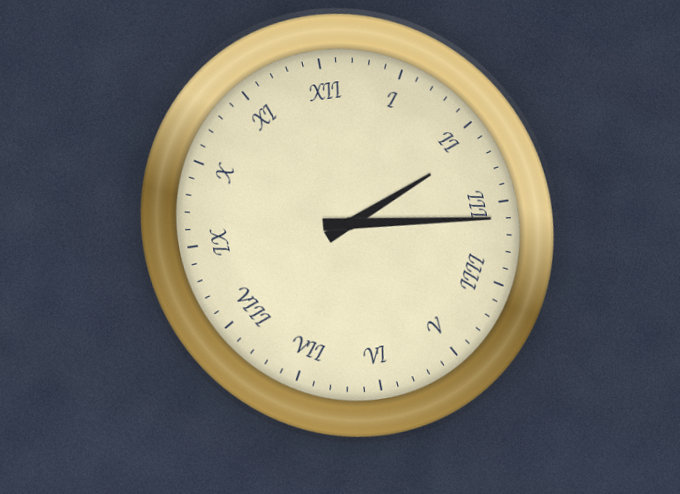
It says 2.16
